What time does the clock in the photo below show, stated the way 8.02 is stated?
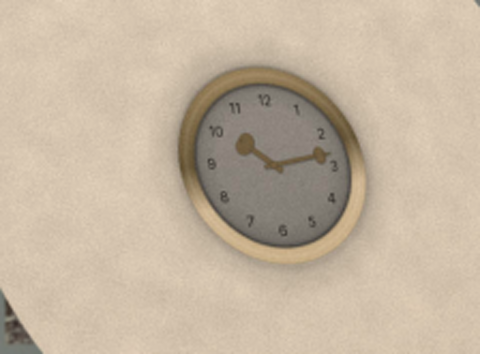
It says 10.13
